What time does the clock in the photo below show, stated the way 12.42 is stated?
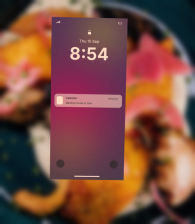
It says 8.54
